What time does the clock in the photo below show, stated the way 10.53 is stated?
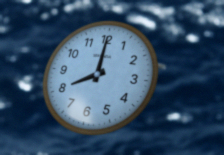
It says 8.00
